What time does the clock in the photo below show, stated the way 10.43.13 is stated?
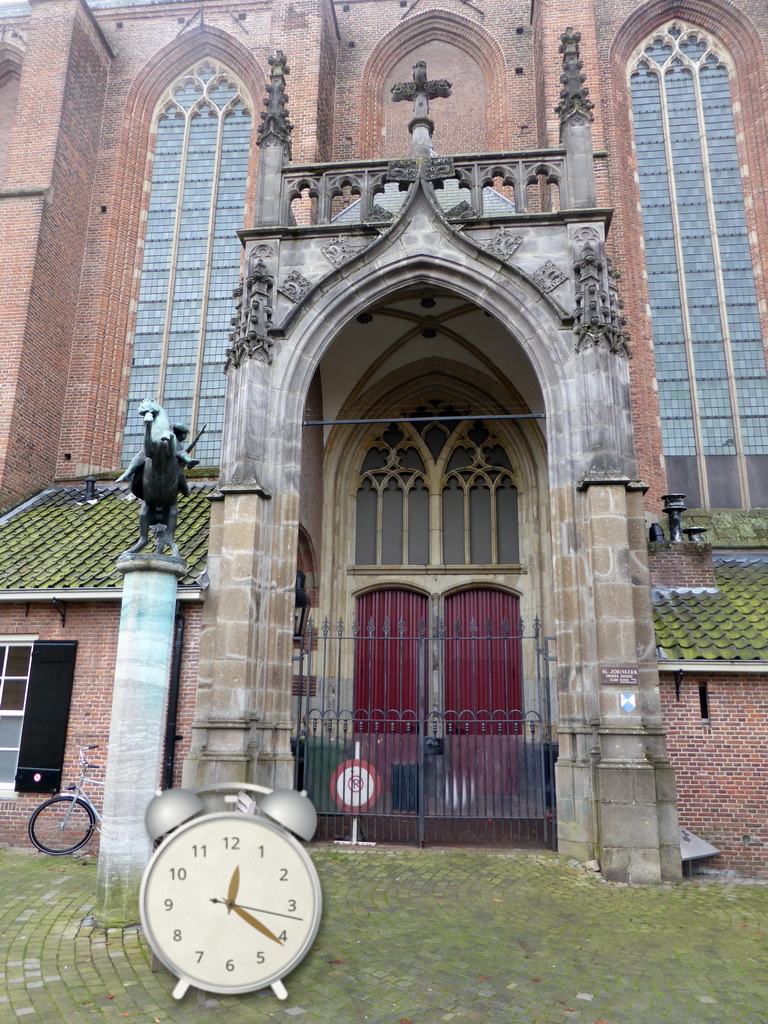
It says 12.21.17
